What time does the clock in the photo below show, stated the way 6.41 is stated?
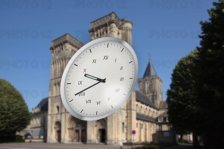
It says 9.41
